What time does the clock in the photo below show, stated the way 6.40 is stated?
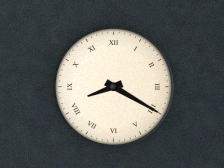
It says 8.20
